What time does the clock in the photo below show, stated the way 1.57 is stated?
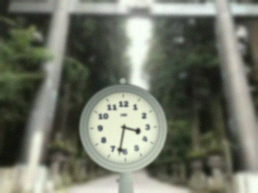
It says 3.32
